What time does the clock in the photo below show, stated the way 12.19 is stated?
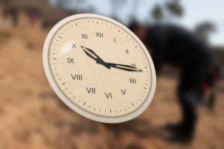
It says 10.16
